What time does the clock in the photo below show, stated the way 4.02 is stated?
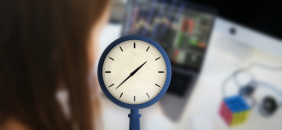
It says 1.38
